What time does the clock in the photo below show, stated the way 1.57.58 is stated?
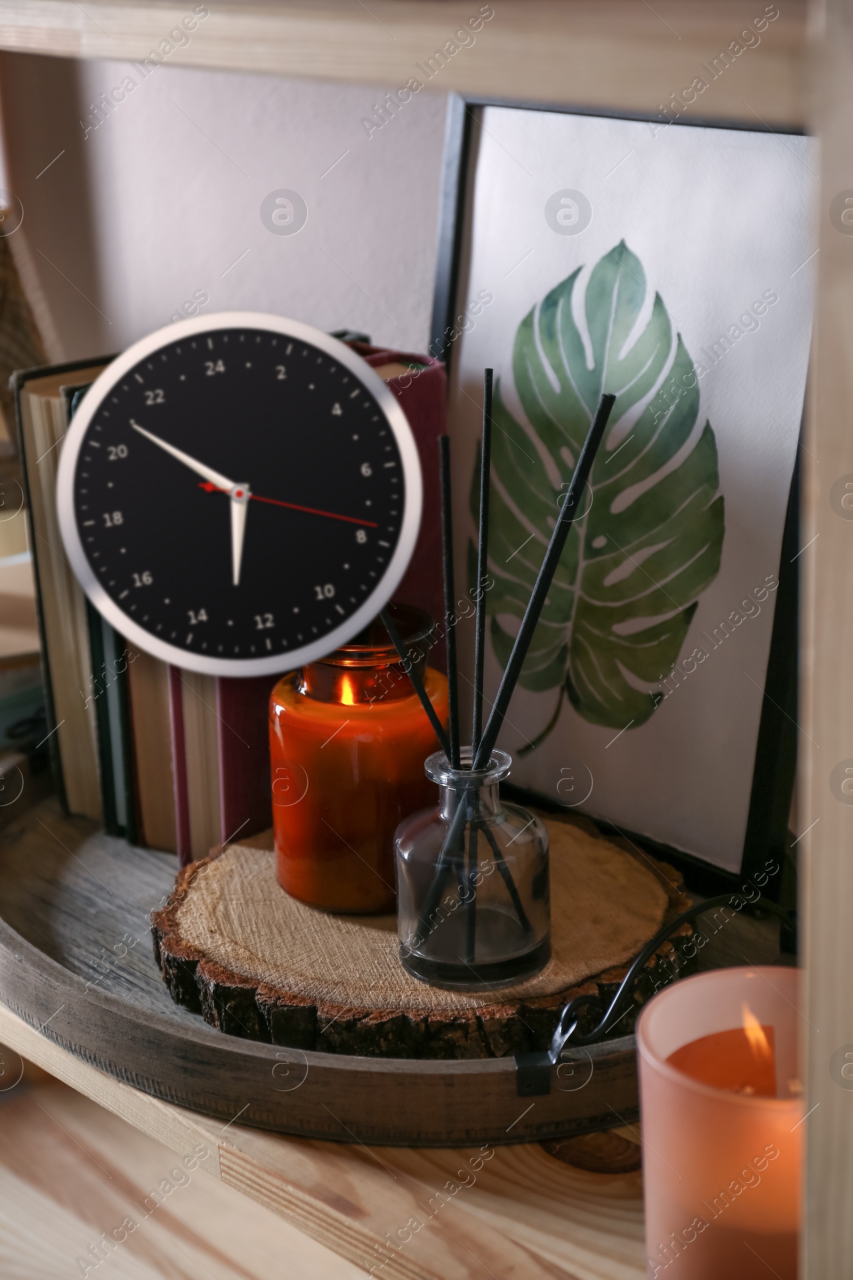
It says 12.52.19
